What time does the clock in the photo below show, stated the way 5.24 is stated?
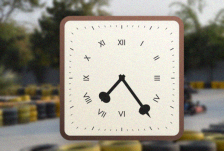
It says 7.24
